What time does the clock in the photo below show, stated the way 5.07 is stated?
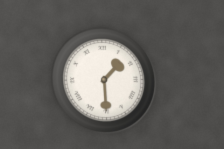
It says 1.30
